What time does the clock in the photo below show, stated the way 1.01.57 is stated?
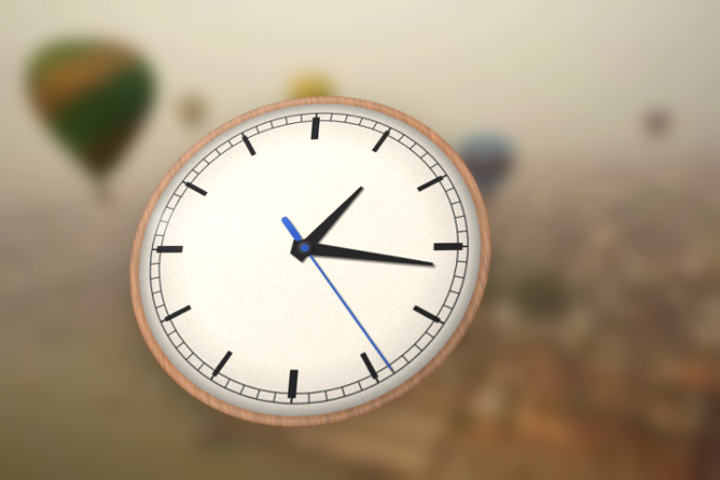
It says 1.16.24
